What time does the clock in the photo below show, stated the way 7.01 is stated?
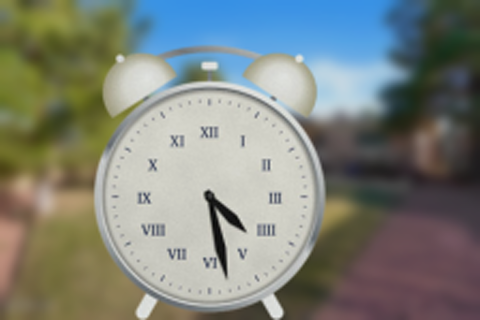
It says 4.28
